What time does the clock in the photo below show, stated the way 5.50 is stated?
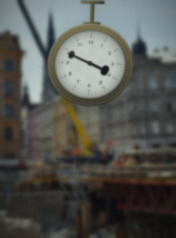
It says 3.49
